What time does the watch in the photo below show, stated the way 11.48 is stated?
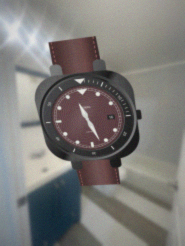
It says 11.27
